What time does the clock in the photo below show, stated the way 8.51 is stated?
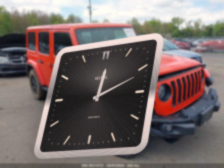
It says 12.11
